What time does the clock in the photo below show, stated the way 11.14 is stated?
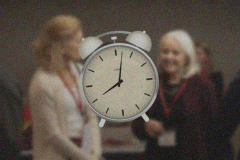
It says 8.02
